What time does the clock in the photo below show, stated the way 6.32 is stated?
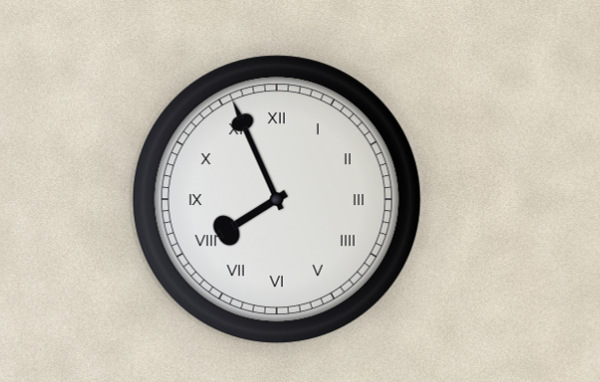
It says 7.56
